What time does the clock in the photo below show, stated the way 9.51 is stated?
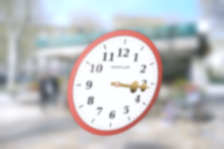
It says 3.16
